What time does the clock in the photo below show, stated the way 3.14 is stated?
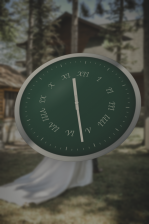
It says 11.27
